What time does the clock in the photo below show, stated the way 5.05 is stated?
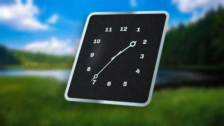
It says 1.36
